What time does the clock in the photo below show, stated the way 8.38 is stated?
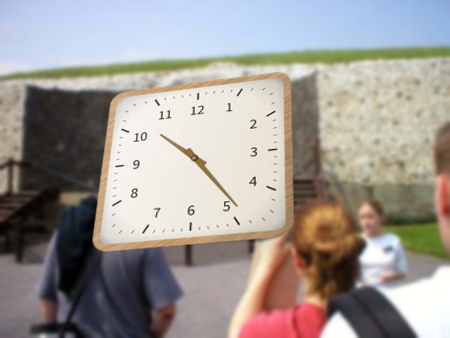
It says 10.24
